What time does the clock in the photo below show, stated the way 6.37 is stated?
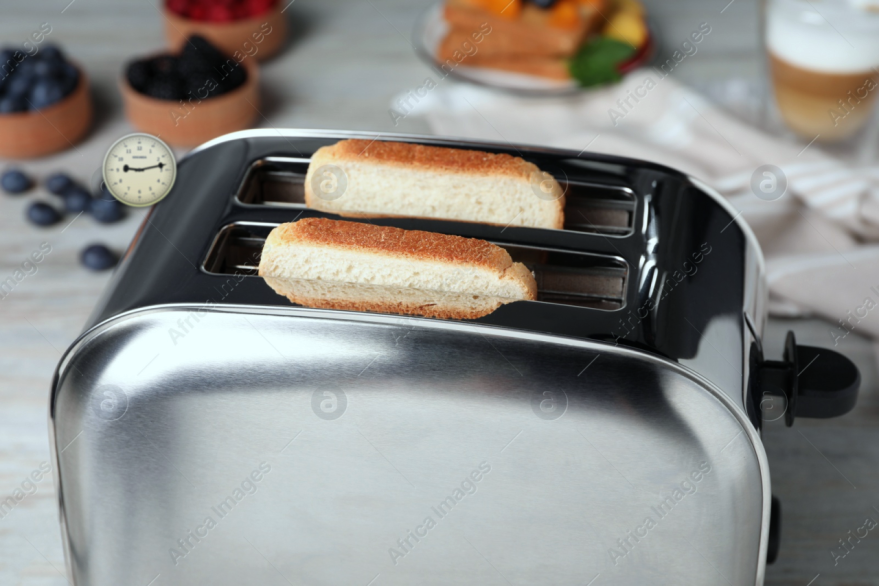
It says 9.13
